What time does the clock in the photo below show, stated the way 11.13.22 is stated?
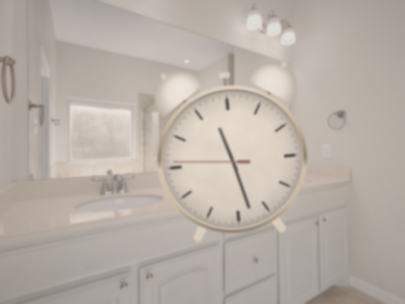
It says 11.27.46
